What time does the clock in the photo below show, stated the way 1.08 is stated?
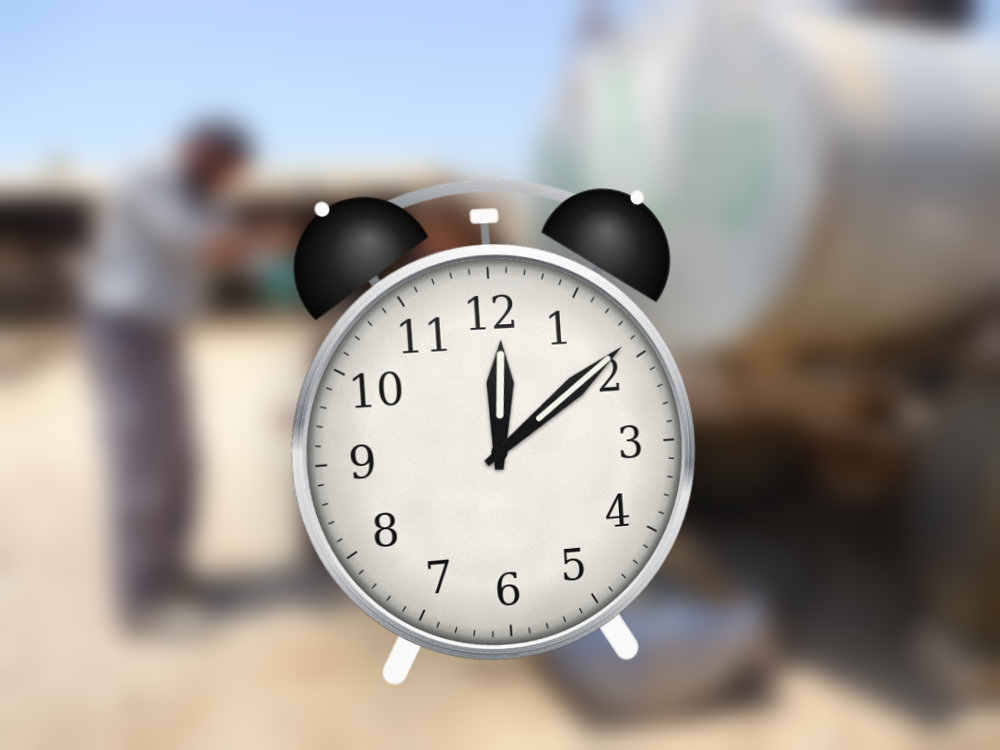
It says 12.09
